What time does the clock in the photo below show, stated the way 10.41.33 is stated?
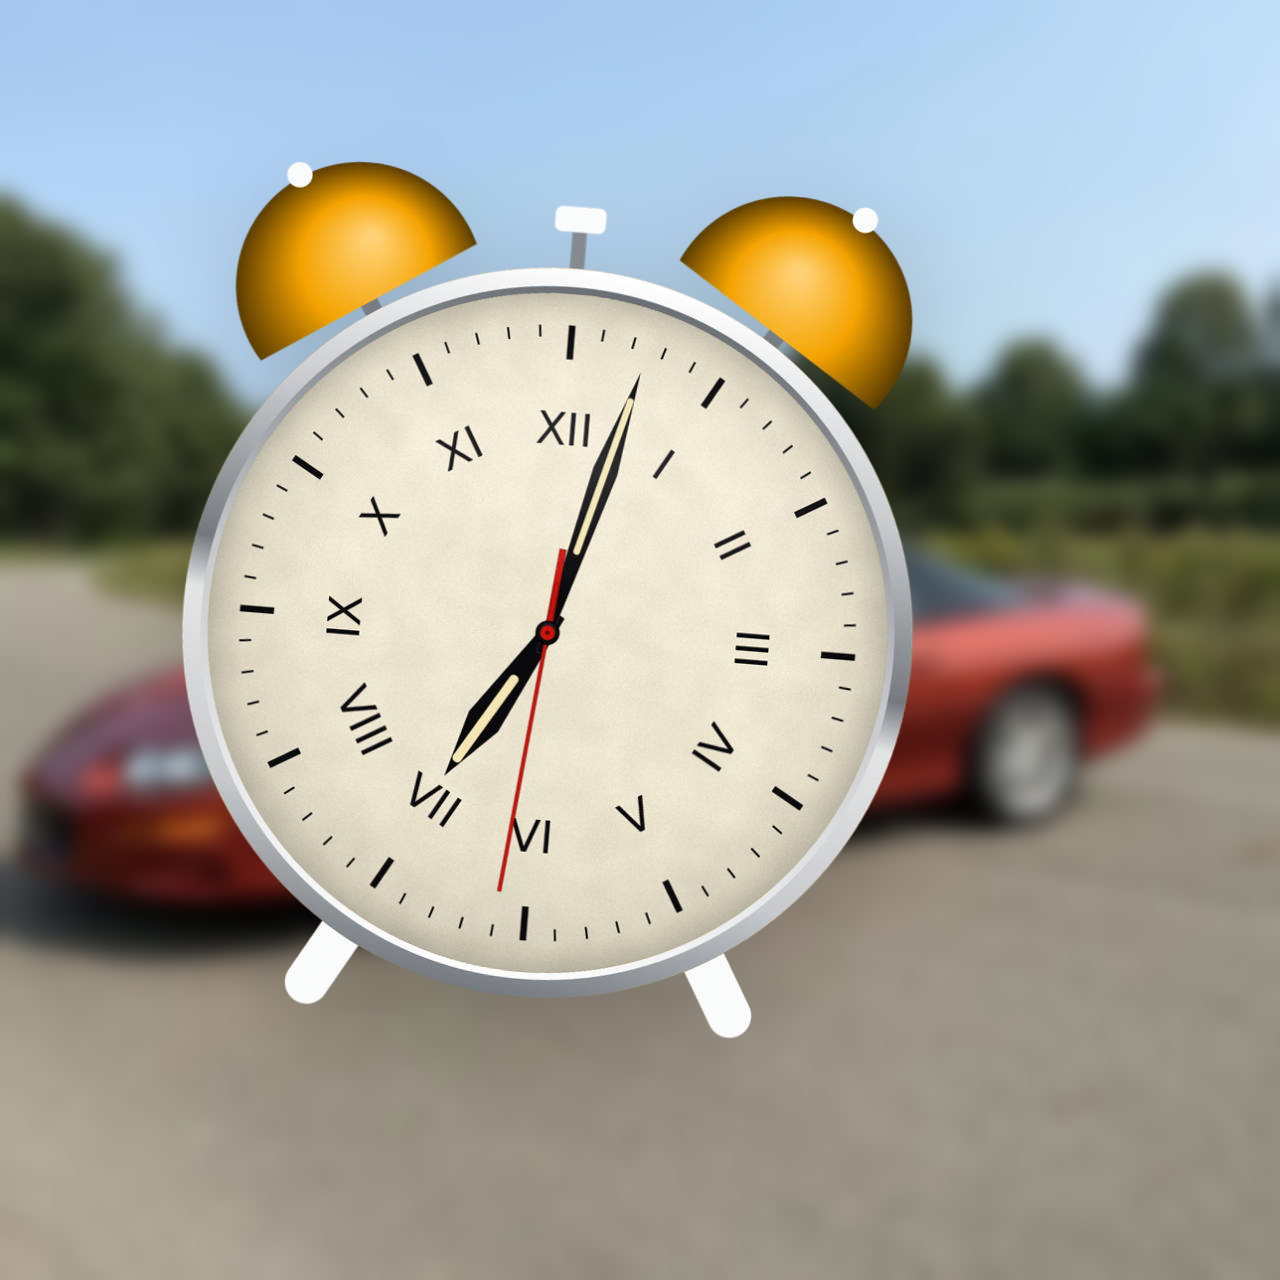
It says 7.02.31
